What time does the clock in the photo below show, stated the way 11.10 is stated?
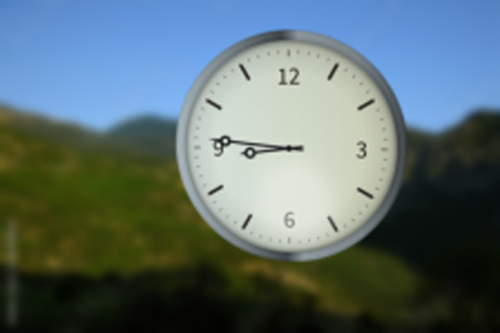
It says 8.46
